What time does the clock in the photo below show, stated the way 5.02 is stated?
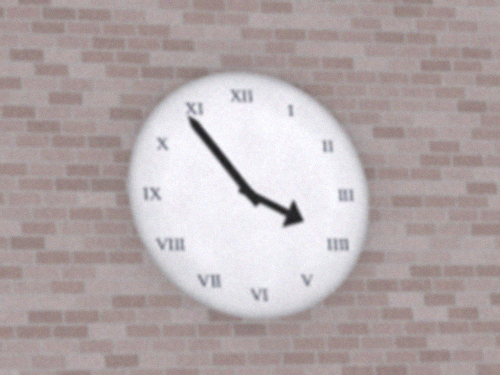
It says 3.54
